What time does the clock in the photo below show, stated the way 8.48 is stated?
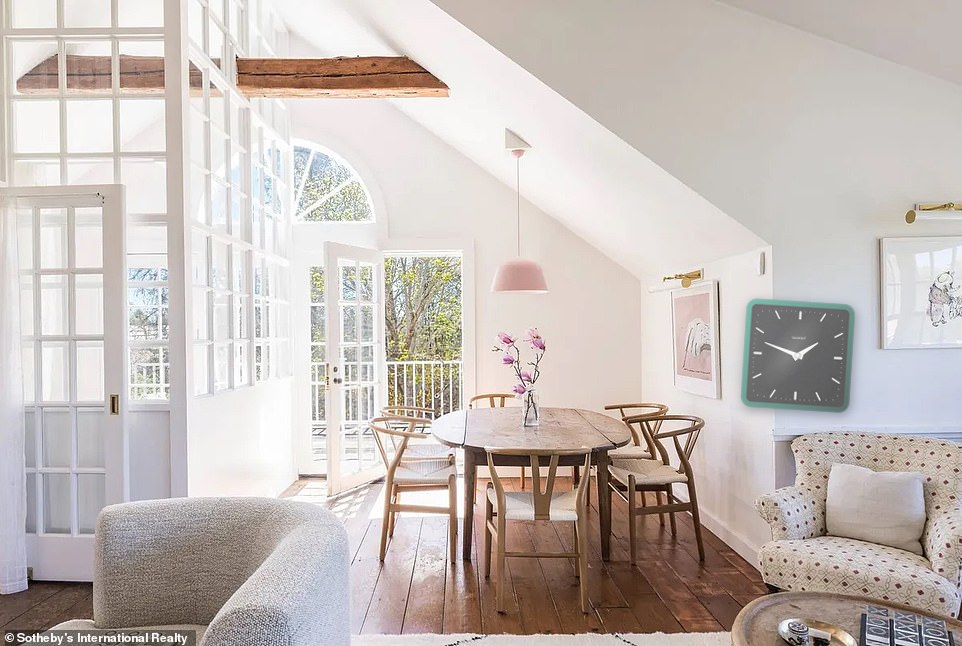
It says 1.48
